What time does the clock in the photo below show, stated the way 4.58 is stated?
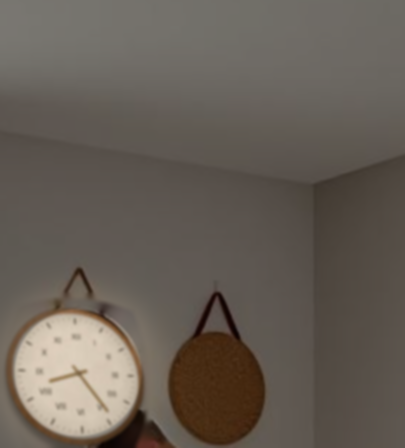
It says 8.24
